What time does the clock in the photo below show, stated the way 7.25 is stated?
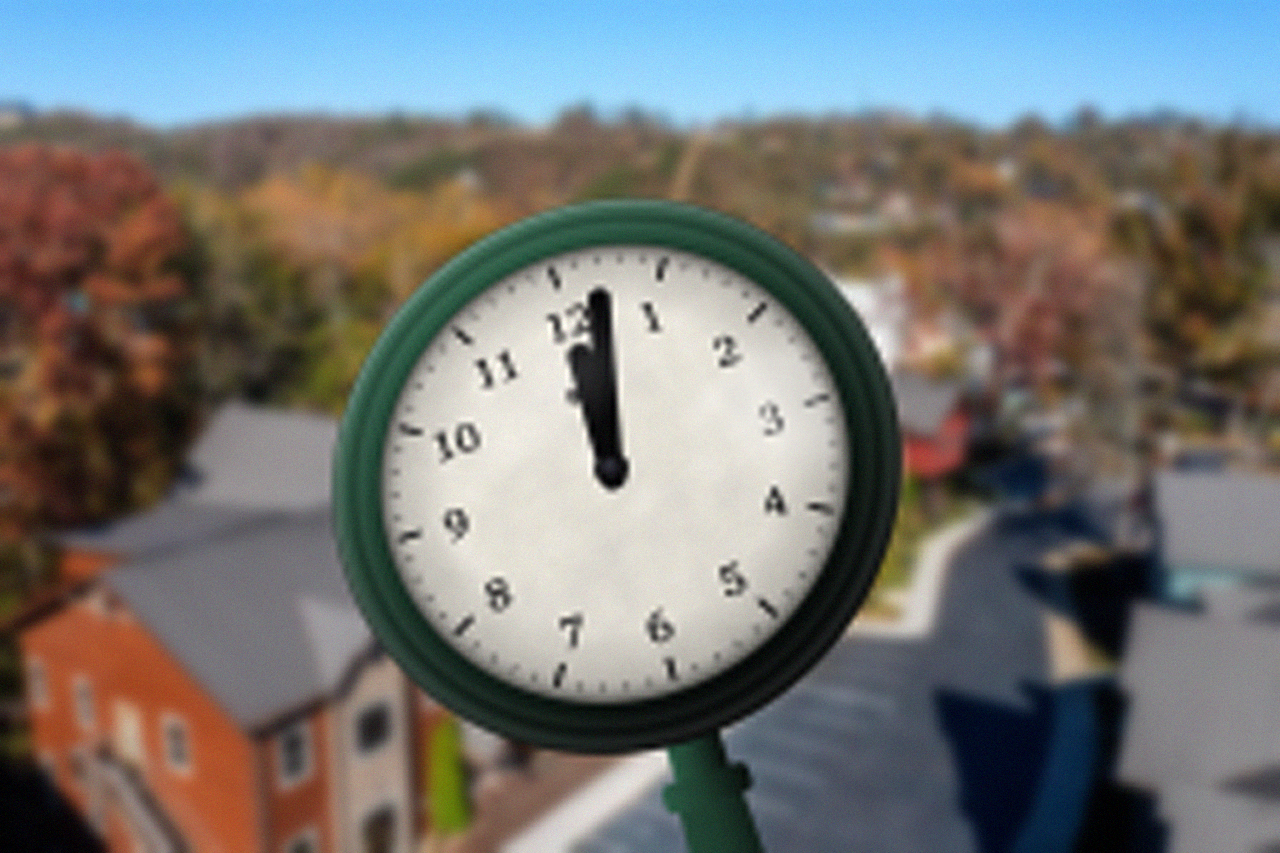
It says 12.02
